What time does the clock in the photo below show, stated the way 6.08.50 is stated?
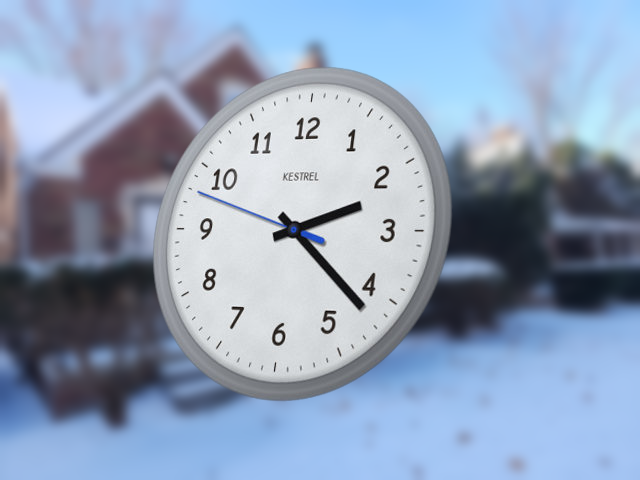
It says 2.21.48
